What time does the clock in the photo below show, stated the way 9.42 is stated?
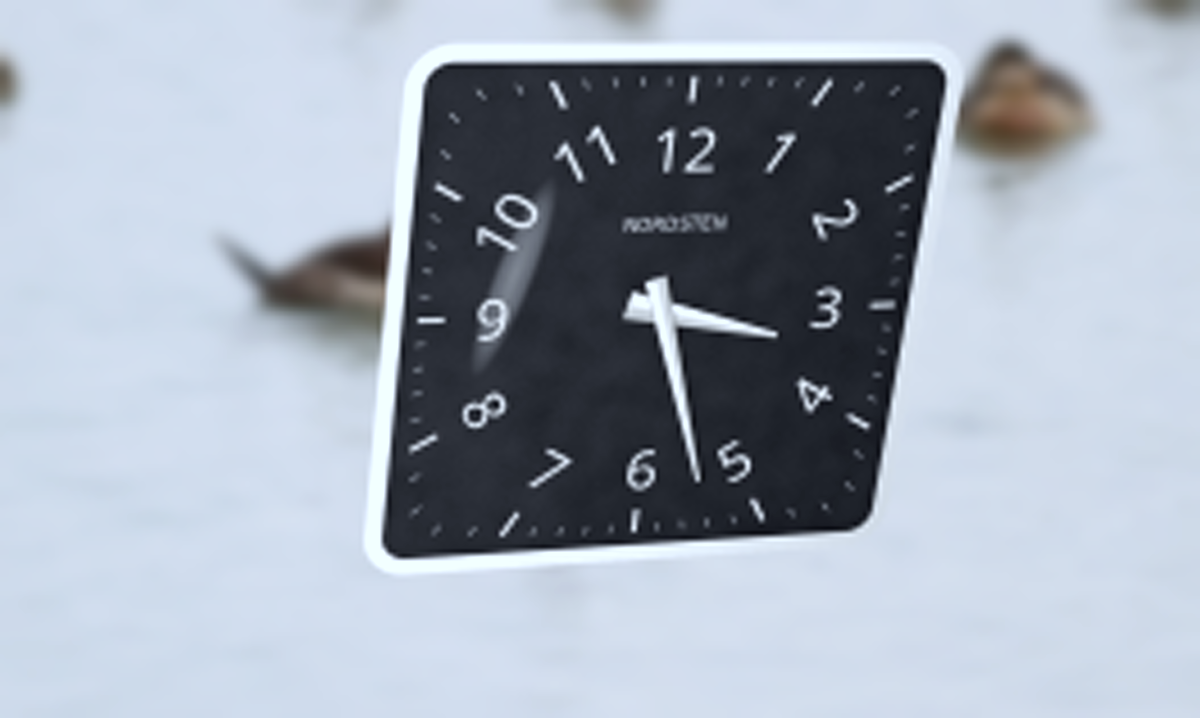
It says 3.27
